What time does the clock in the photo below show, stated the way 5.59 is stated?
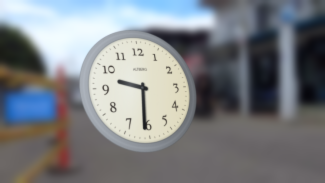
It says 9.31
